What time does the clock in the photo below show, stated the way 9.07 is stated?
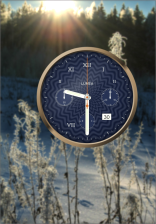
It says 9.30
